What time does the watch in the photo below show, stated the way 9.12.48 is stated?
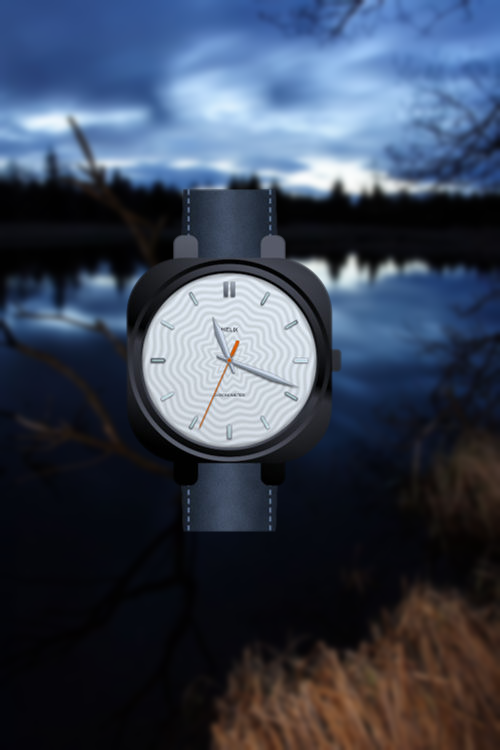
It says 11.18.34
